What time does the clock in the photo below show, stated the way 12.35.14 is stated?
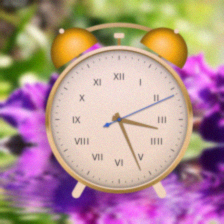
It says 3.26.11
